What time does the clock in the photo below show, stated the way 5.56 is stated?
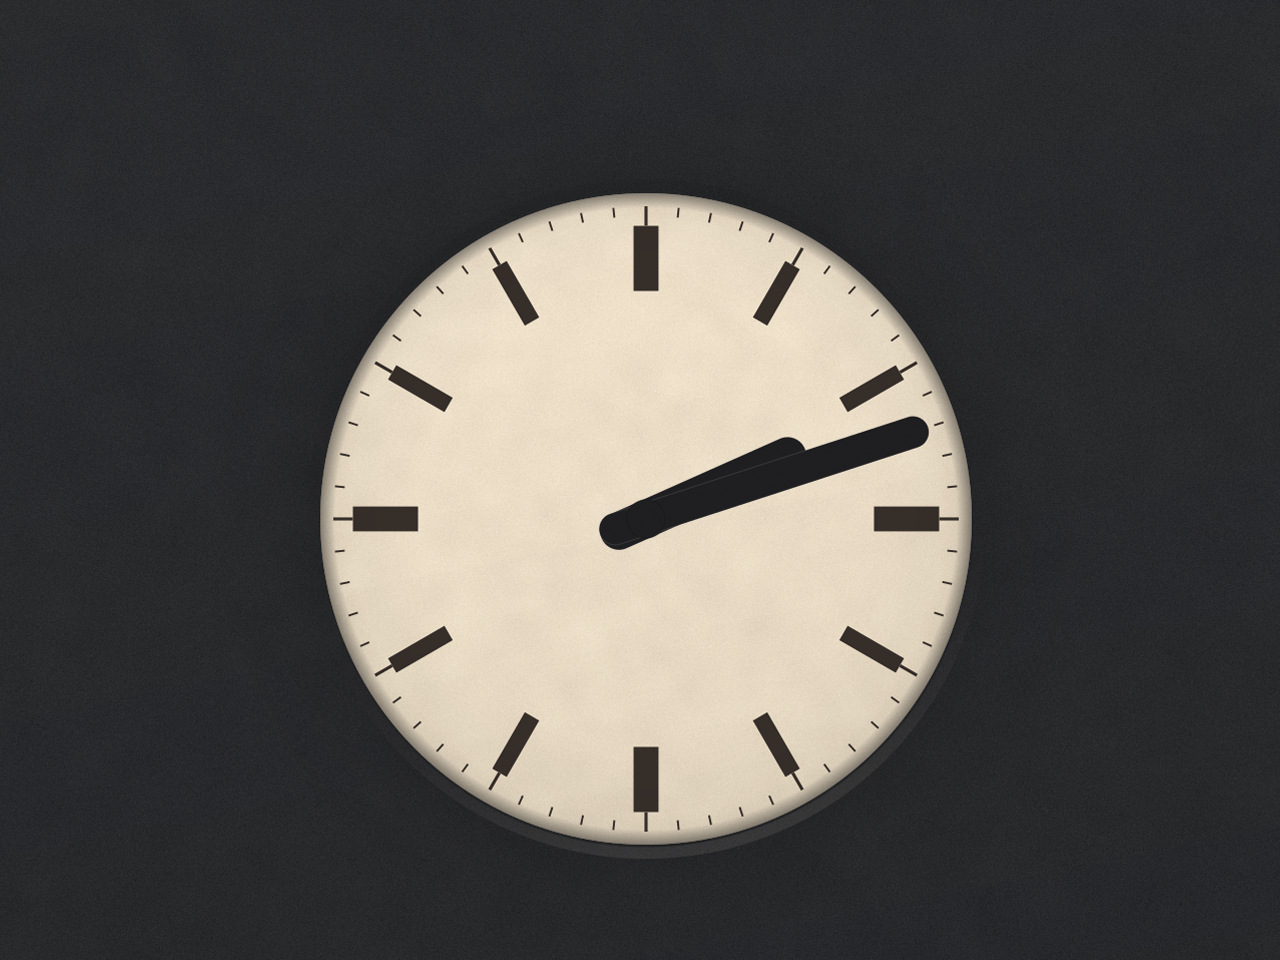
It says 2.12
